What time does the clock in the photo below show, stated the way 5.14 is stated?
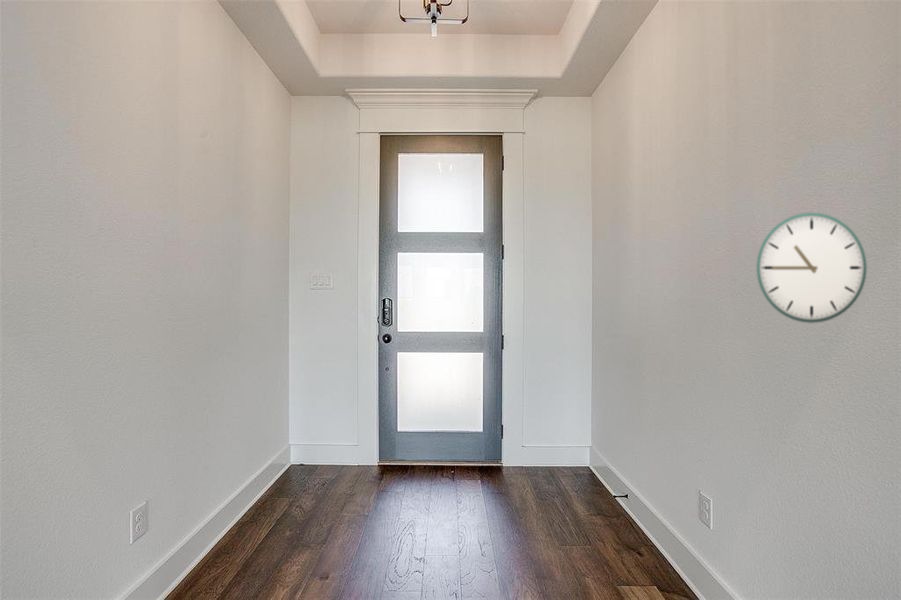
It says 10.45
